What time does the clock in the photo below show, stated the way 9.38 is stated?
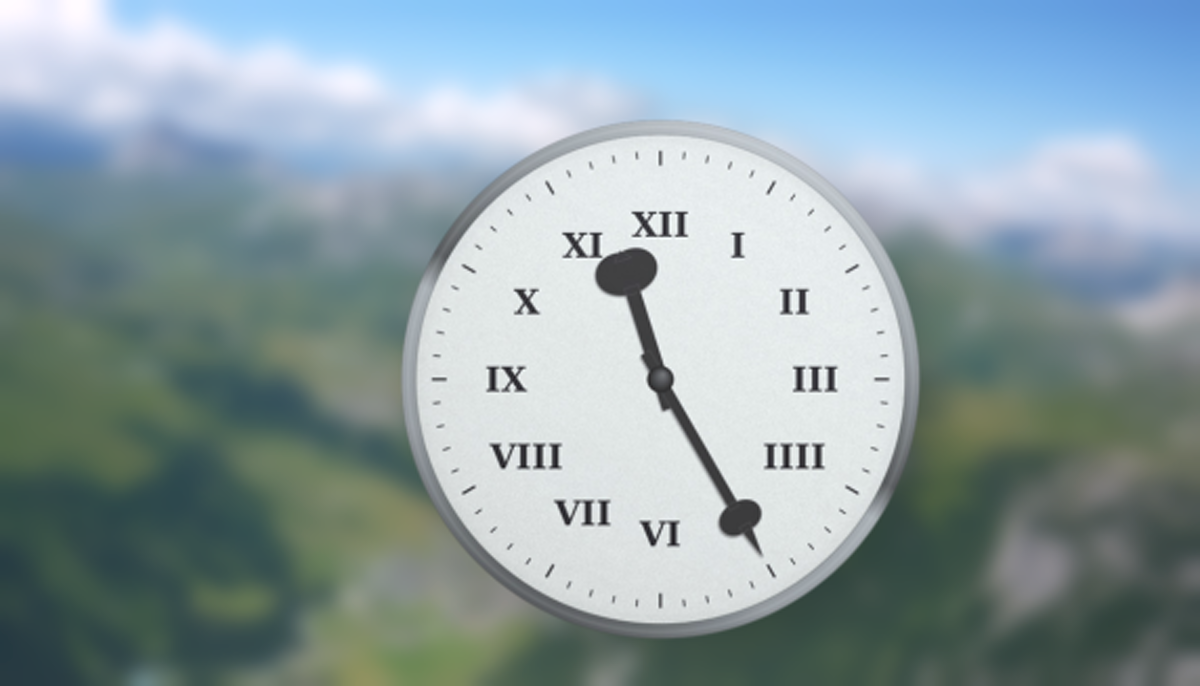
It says 11.25
